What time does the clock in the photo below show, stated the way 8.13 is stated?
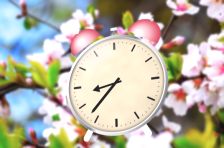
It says 8.37
